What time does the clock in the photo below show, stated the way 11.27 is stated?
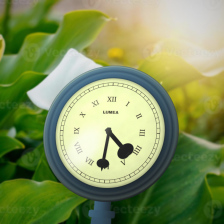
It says 4.31
